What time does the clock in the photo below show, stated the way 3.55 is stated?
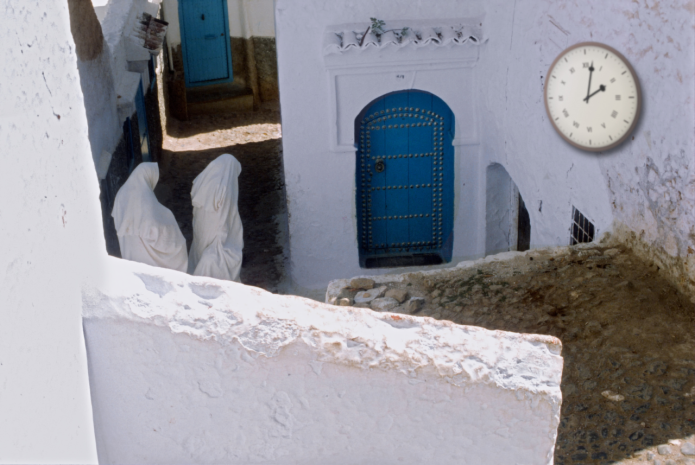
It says 2.02
